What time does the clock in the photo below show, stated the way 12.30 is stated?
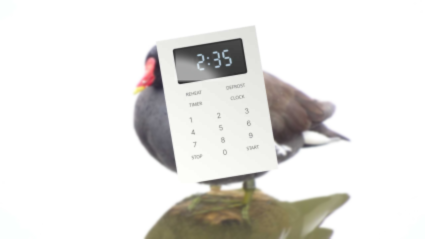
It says 2.35
